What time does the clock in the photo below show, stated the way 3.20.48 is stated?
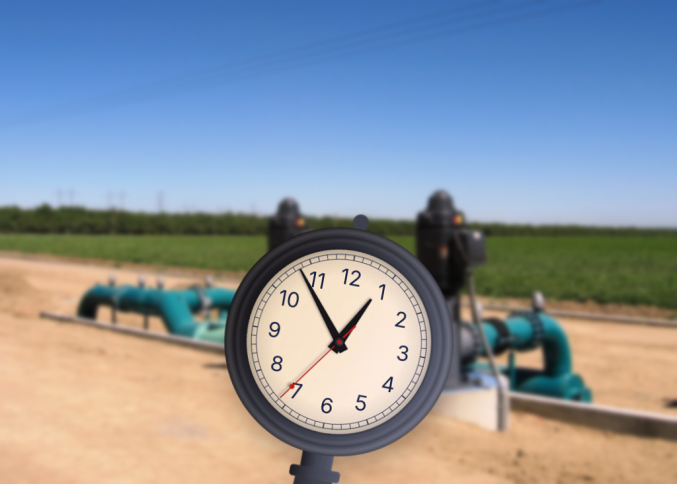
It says 12.53.36
